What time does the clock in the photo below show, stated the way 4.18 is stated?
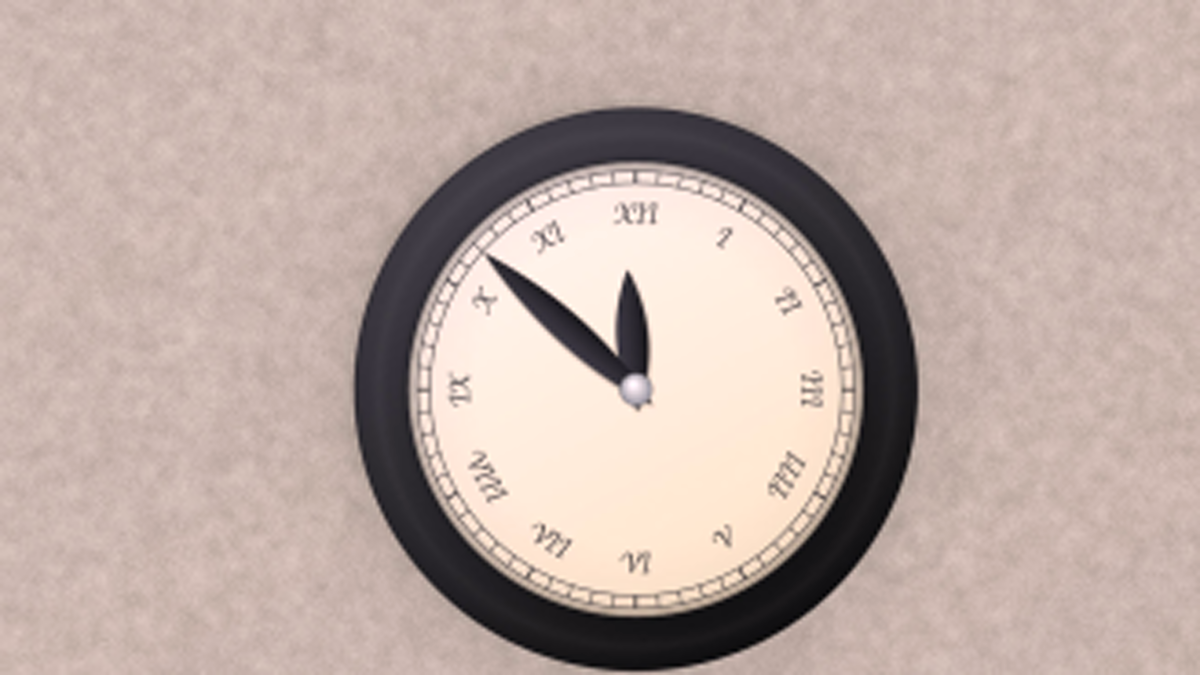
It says 11.52
